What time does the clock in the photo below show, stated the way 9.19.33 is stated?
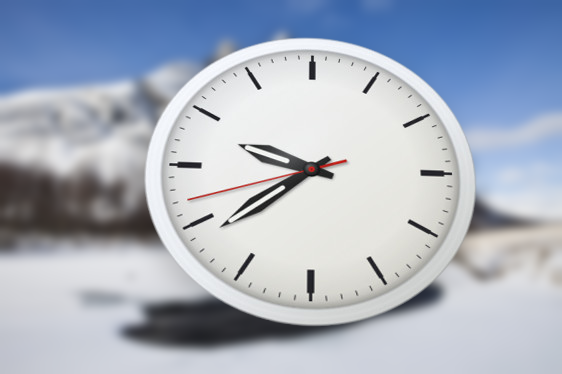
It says 9.38.42
